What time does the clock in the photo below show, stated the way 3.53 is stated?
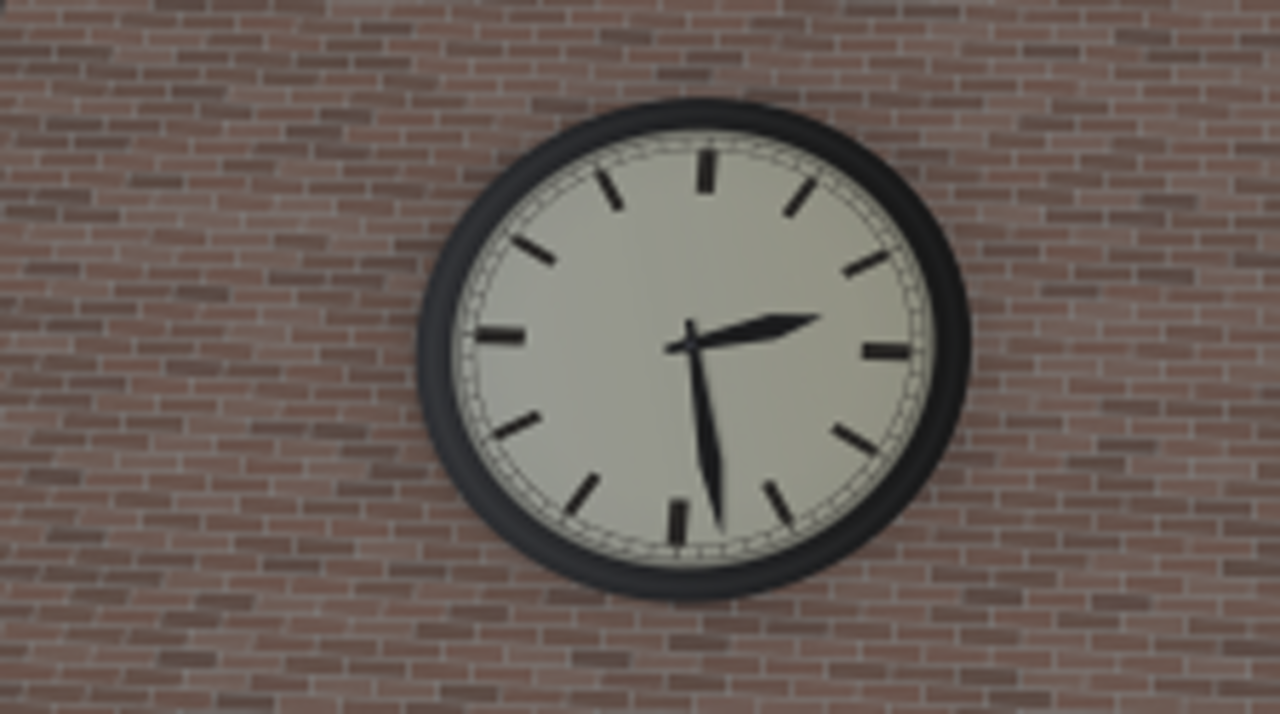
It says 2.28
